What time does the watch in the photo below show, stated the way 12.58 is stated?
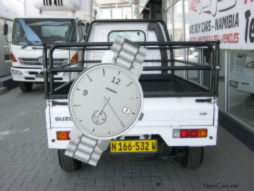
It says 6.20
